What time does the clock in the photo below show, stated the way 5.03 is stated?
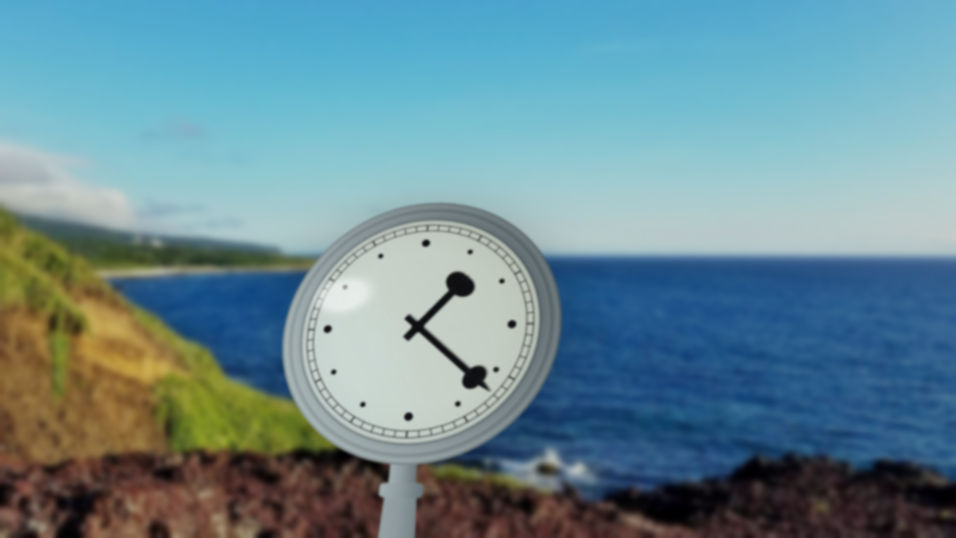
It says 1.22
